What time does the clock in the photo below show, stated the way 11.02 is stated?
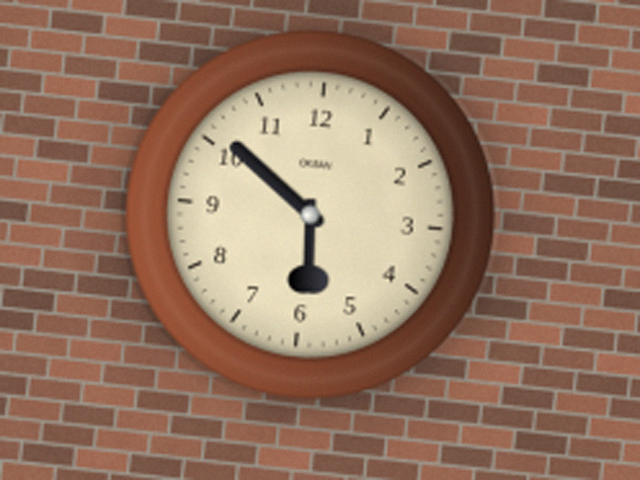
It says 5.51
